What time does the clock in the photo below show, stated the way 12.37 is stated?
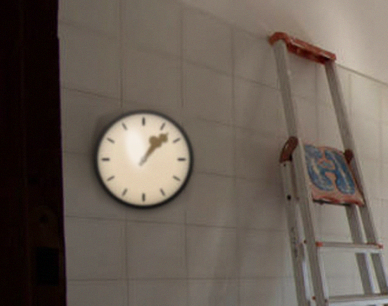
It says 1.07
